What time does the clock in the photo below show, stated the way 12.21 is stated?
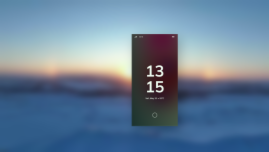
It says 13.15
